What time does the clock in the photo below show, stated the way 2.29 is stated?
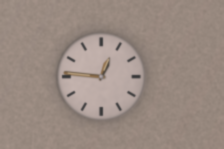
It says 12.46
